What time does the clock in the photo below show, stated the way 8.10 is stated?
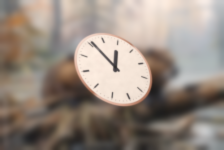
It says 12.56
